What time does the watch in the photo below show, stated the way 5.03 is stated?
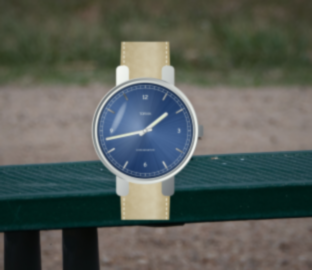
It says 1.43
